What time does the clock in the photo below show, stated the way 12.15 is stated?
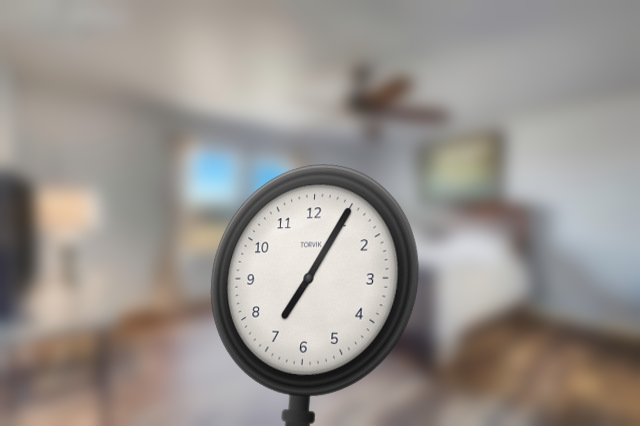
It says 7.05
